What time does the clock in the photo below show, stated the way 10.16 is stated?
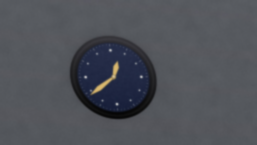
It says 12.39
